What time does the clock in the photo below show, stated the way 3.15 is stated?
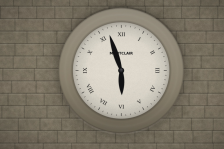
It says 5.57
